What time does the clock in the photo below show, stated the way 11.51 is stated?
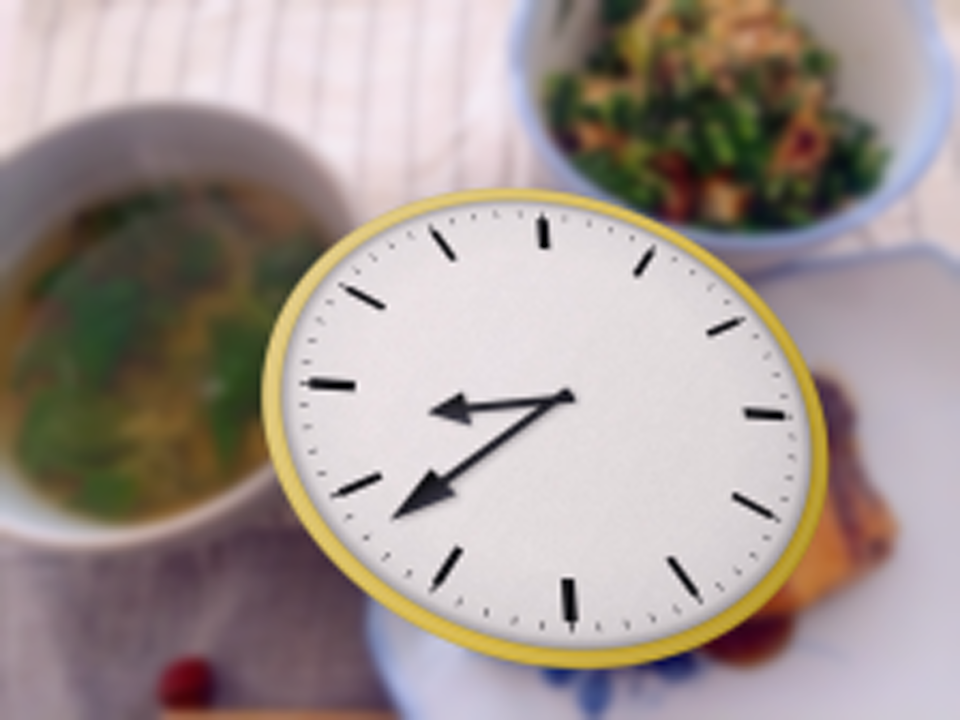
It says 8.38
